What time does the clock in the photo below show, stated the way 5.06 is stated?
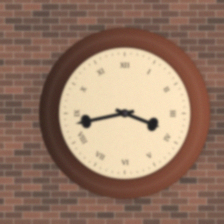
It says 3.43
